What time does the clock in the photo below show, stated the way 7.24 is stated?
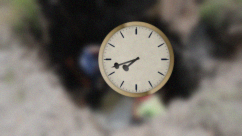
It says 7.42
